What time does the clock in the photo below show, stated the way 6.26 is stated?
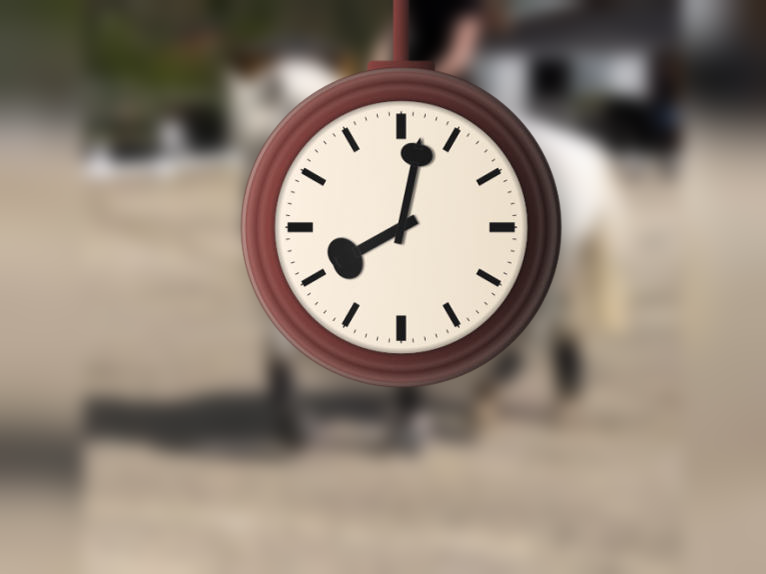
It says 8.02
